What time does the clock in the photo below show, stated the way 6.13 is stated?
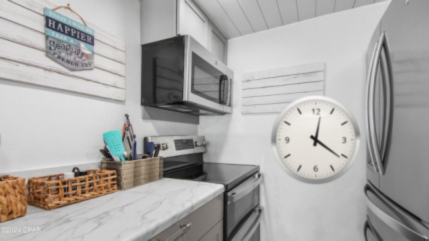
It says 12.21
